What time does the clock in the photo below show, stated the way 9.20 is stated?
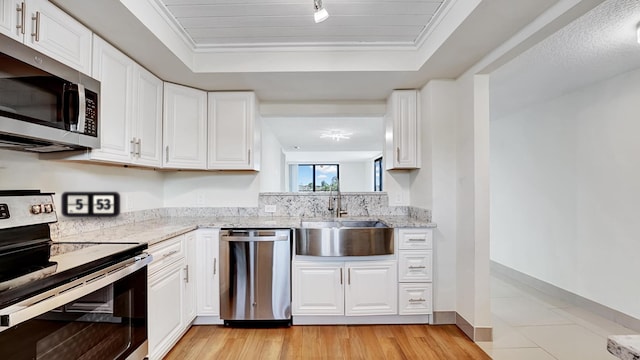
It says 5.53
